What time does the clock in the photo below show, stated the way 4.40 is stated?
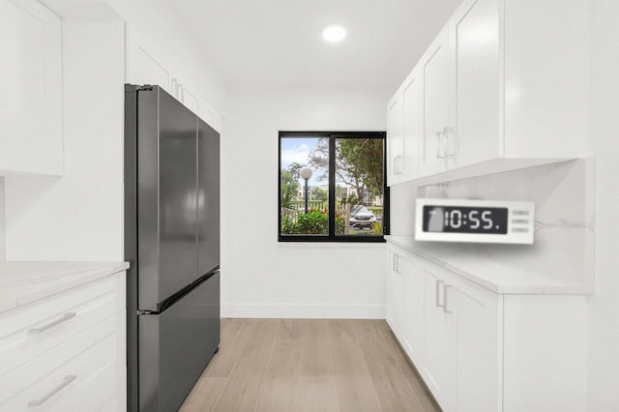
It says 10.55
